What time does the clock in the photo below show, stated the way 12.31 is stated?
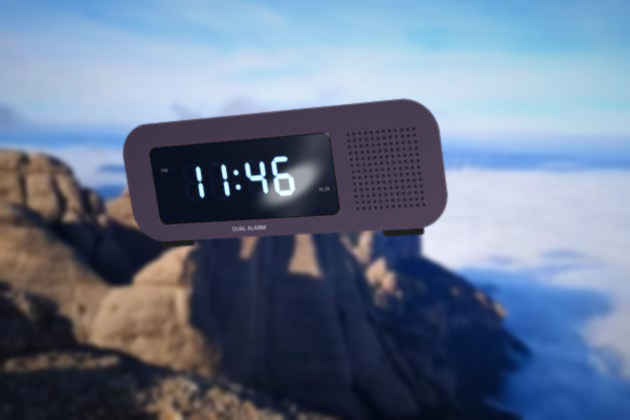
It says 11.46
